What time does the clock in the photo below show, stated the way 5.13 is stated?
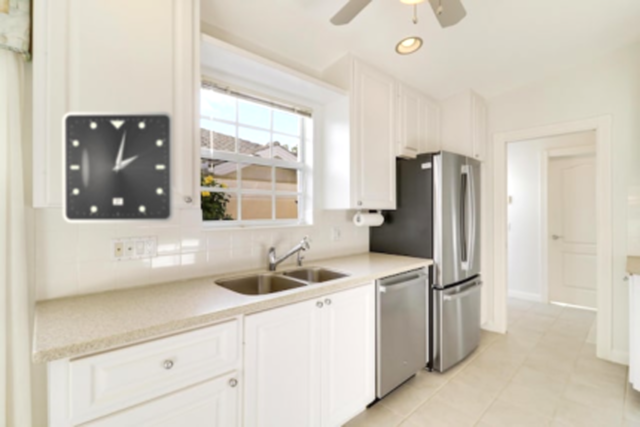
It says 2.02
